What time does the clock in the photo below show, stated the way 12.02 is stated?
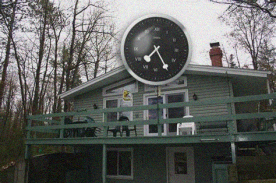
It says 7.25
